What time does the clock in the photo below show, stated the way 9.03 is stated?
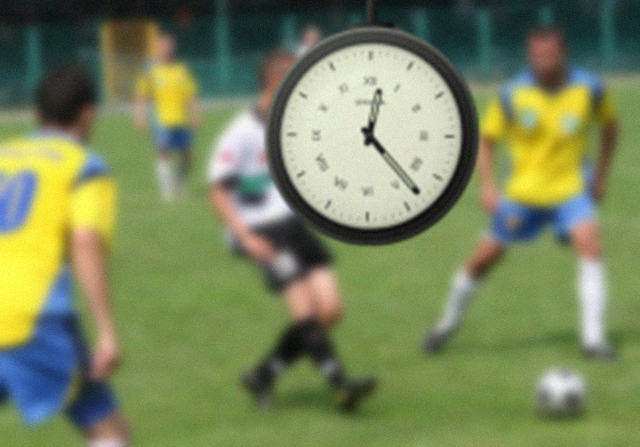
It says 12.23
